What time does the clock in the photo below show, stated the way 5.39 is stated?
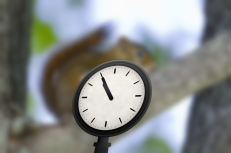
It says 10.55
